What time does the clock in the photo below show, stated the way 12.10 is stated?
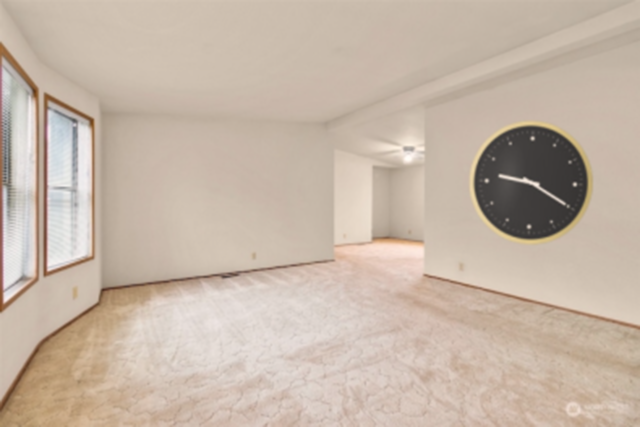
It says 9.20
